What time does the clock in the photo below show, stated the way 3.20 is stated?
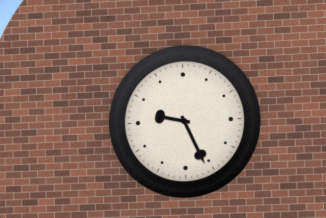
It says 9.26
